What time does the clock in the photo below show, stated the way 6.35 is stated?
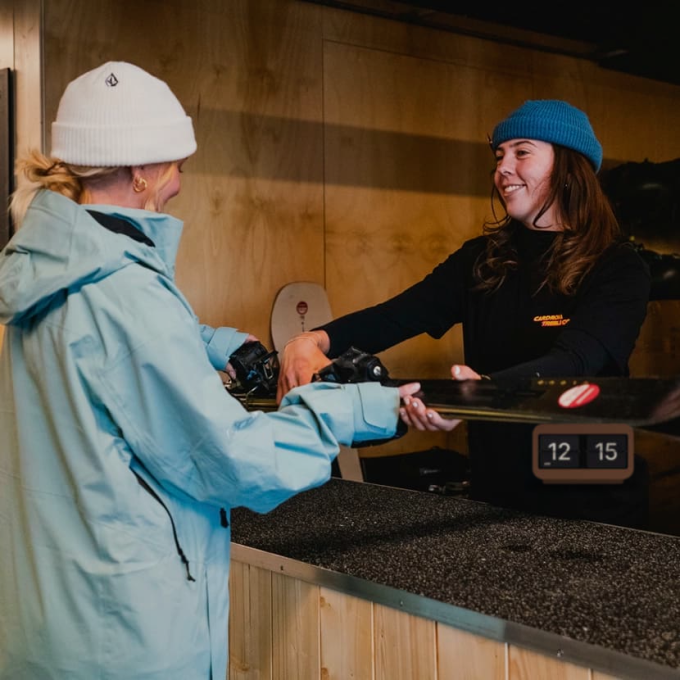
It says 12.15
